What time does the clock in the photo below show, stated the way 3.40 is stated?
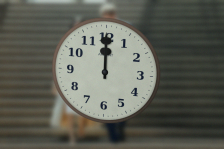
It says 12.00
